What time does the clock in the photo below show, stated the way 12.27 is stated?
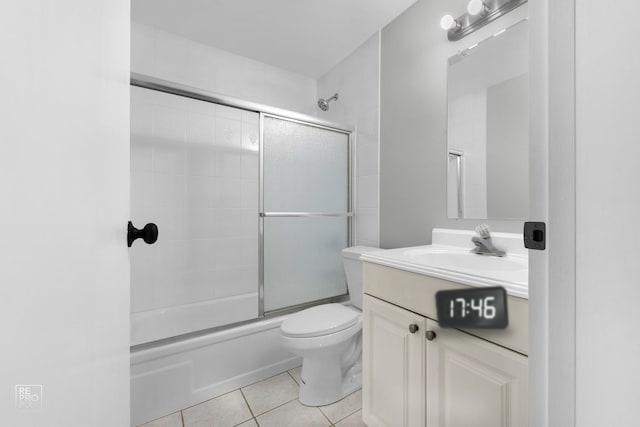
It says 17.46
